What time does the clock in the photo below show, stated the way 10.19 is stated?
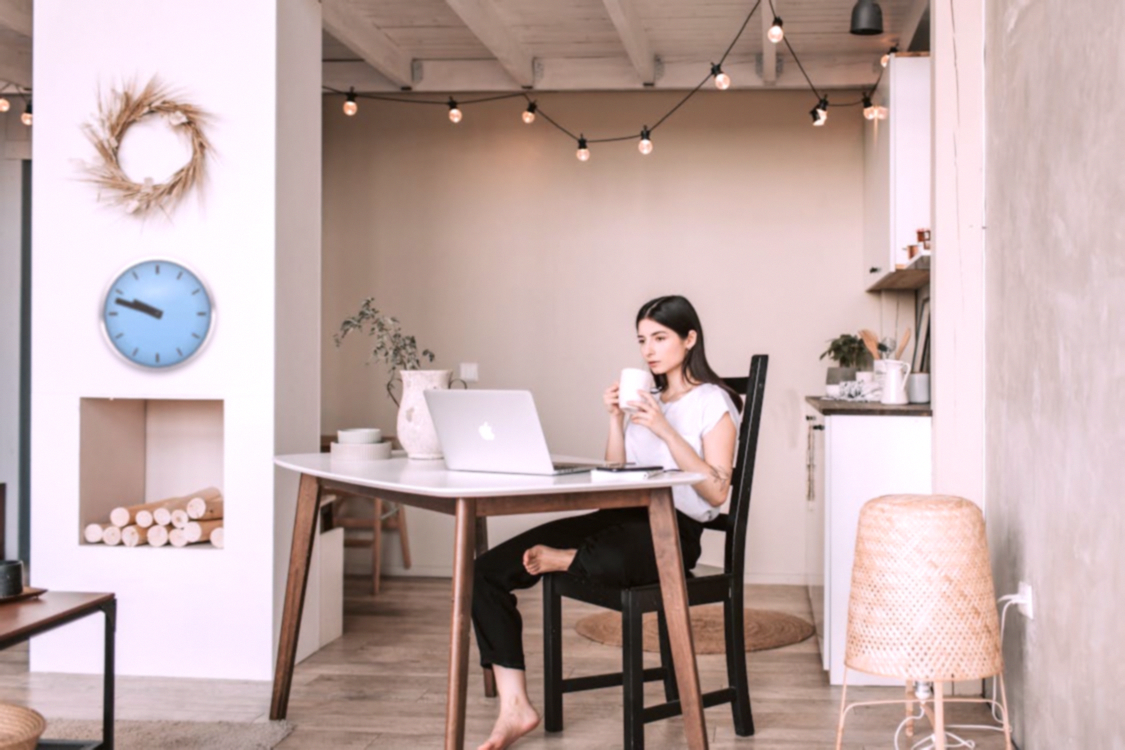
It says 9.48
